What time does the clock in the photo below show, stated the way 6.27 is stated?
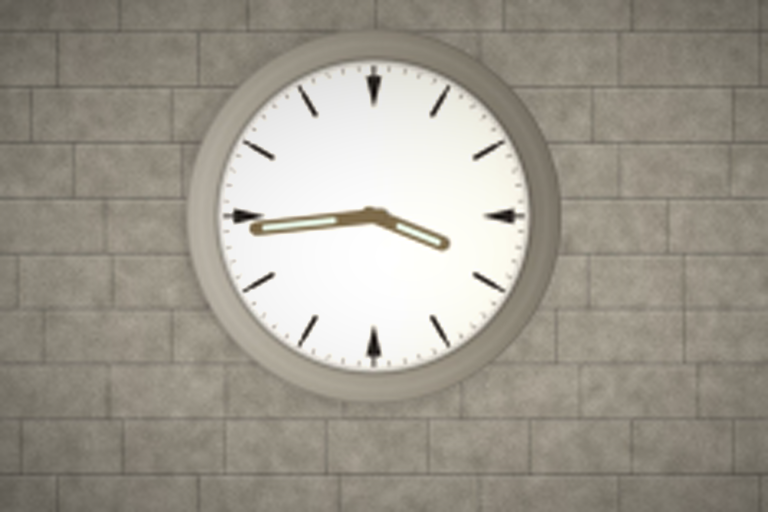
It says 3.44
